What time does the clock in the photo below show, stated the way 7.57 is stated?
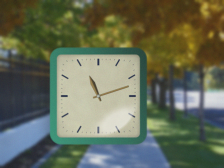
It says 11.12
